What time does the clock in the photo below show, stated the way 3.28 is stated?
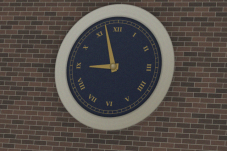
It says 8.57
